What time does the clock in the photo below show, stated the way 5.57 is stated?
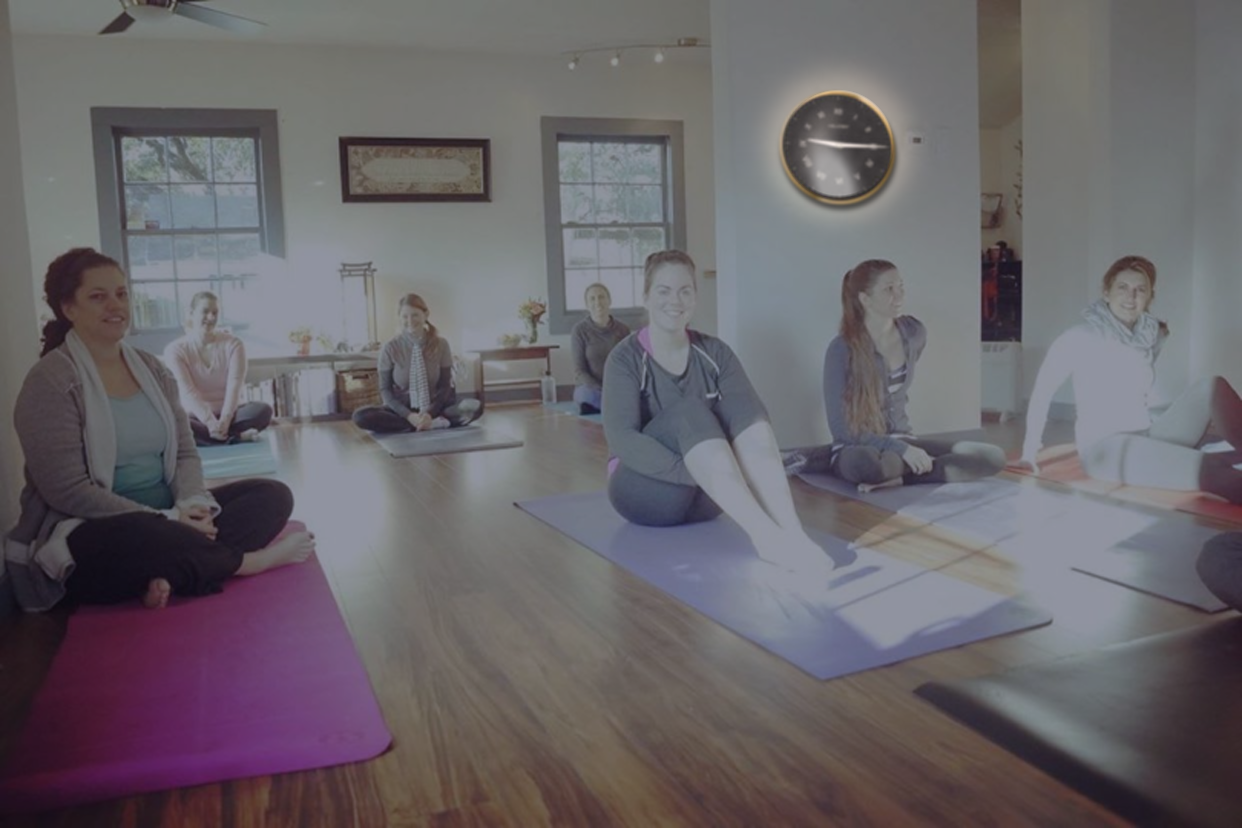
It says 9.15
